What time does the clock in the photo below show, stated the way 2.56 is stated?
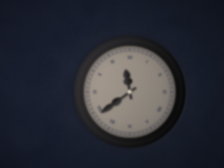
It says 11.39
